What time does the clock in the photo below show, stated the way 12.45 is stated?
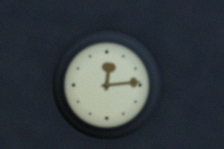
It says 12.14
